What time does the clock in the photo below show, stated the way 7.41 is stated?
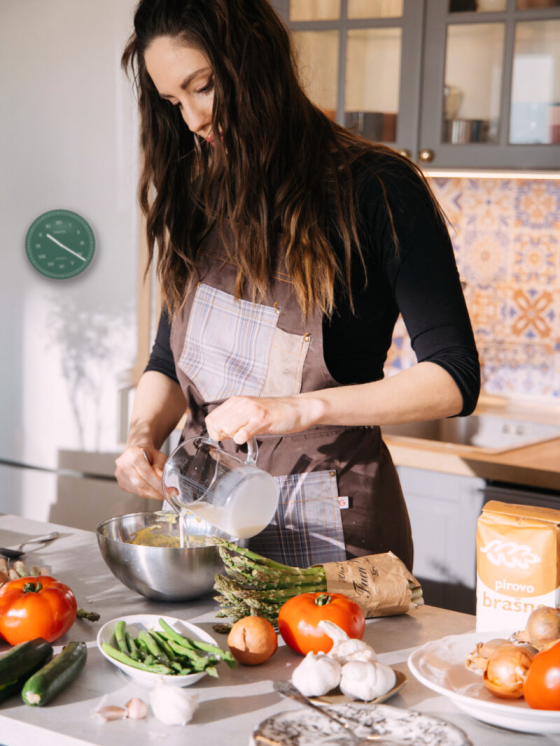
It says 10.21
